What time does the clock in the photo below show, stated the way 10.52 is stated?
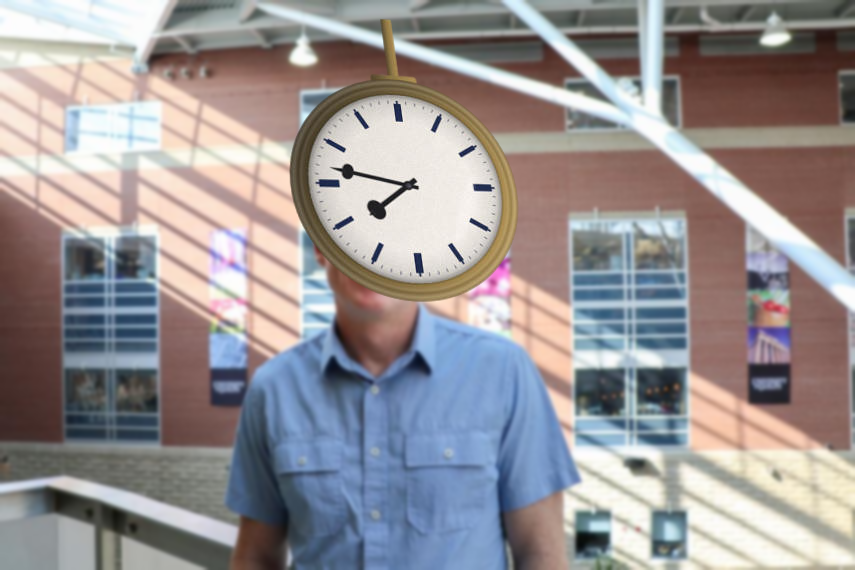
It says 7.47
